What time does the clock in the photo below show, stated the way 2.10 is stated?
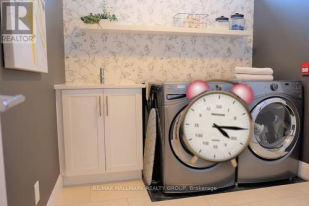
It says 4.15
